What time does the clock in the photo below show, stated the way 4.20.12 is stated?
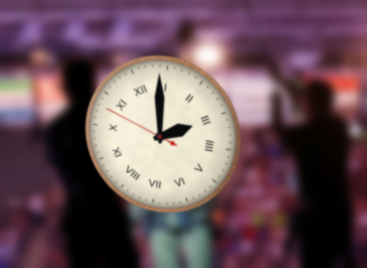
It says 3.03.53
